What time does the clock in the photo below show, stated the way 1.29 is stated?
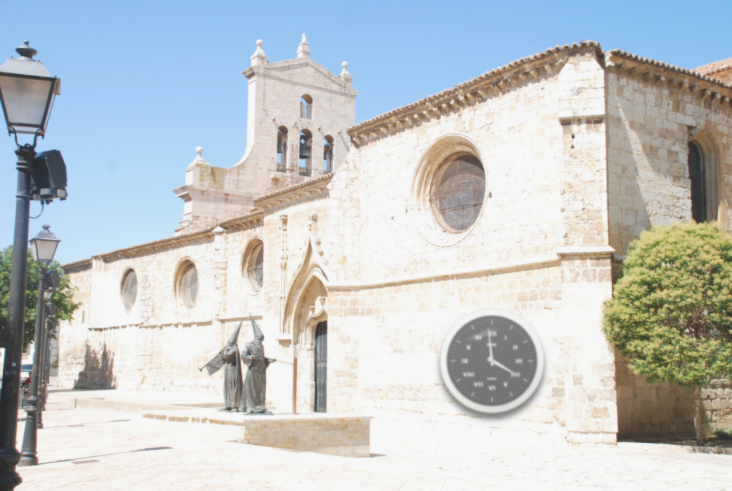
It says 3.59
